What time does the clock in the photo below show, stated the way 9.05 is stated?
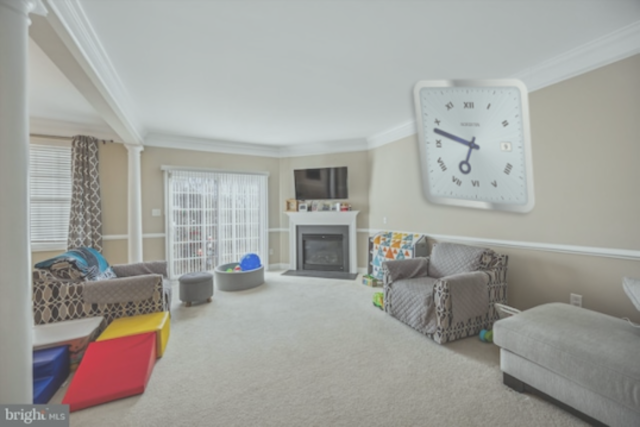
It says 6.48
